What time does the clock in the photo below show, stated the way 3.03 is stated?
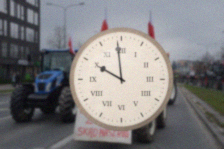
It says 9.59
